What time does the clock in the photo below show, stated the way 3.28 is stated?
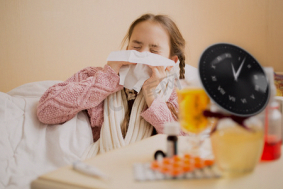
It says 12.07
